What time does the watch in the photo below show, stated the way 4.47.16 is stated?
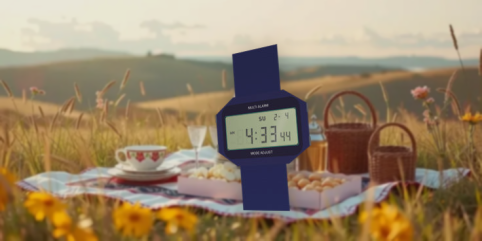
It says 4.33.44
